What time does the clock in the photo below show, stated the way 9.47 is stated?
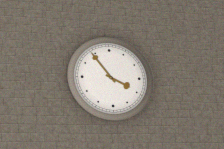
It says 3.54
